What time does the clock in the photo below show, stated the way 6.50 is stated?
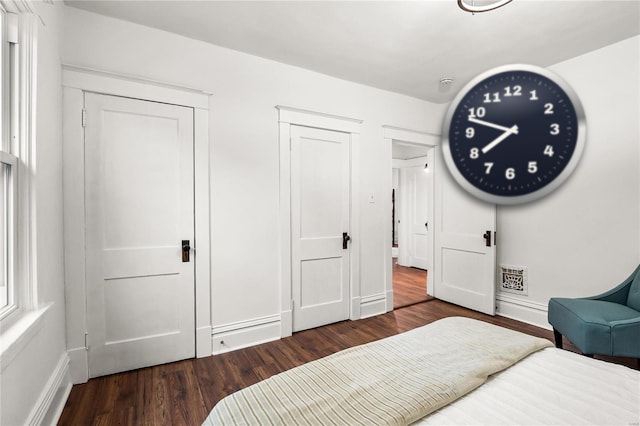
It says 7.48
